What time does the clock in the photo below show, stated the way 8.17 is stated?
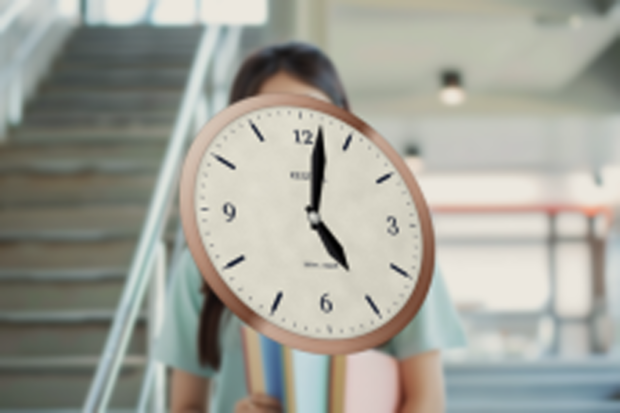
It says 5.02
